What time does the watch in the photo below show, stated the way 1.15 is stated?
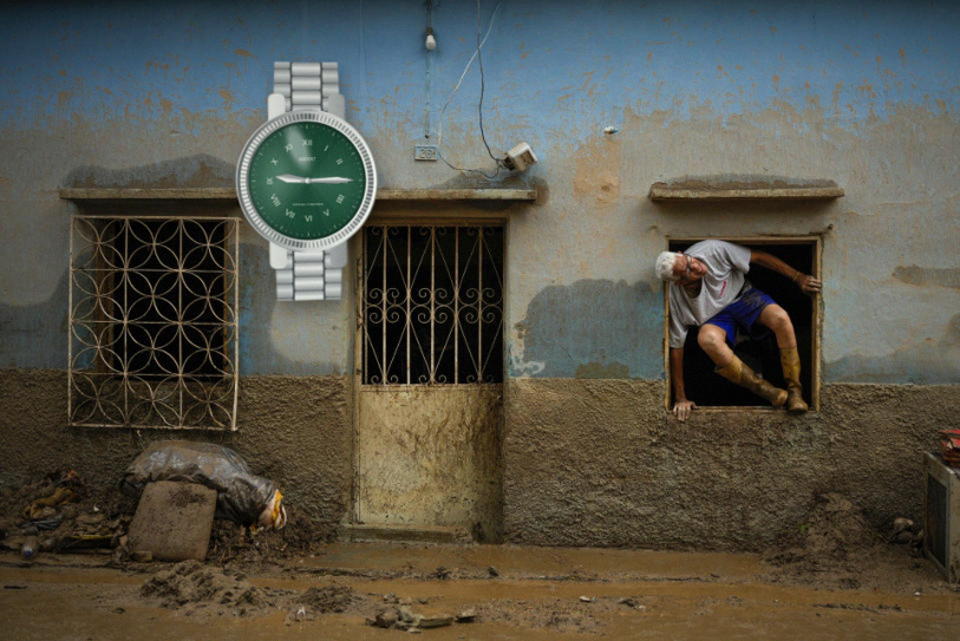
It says 9.15
